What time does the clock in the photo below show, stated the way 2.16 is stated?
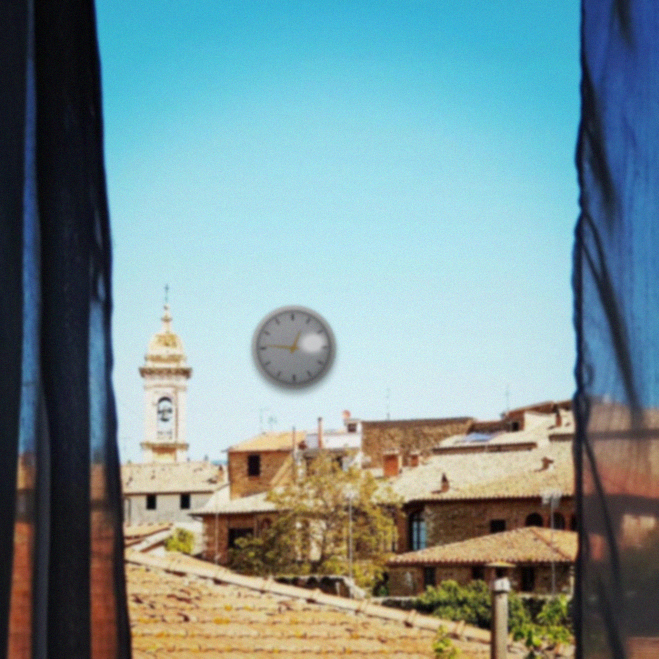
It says 12.46
